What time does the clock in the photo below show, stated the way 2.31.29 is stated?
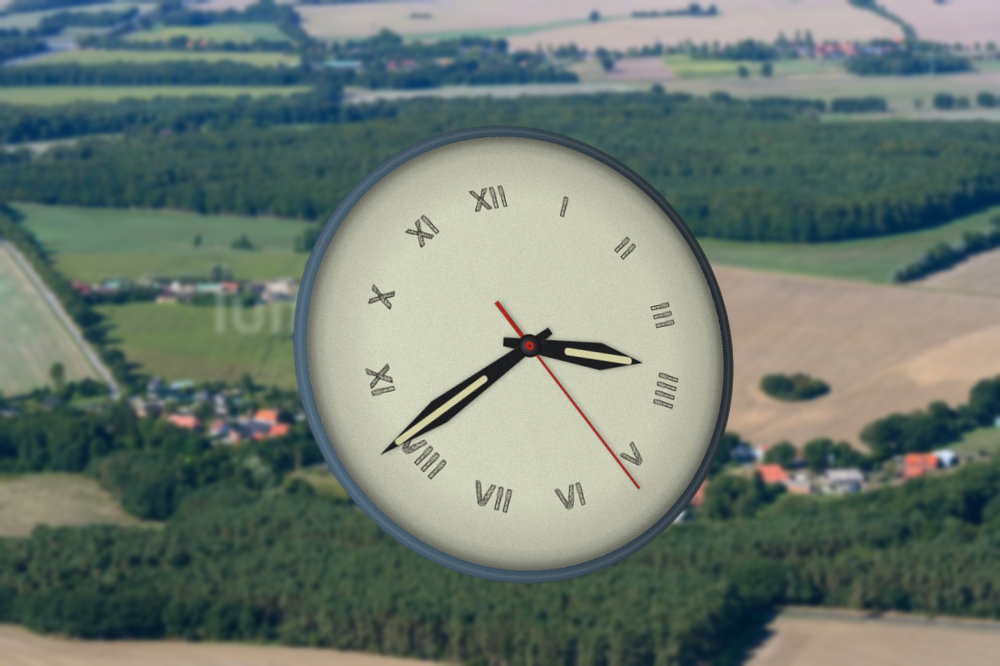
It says 3.41.26
